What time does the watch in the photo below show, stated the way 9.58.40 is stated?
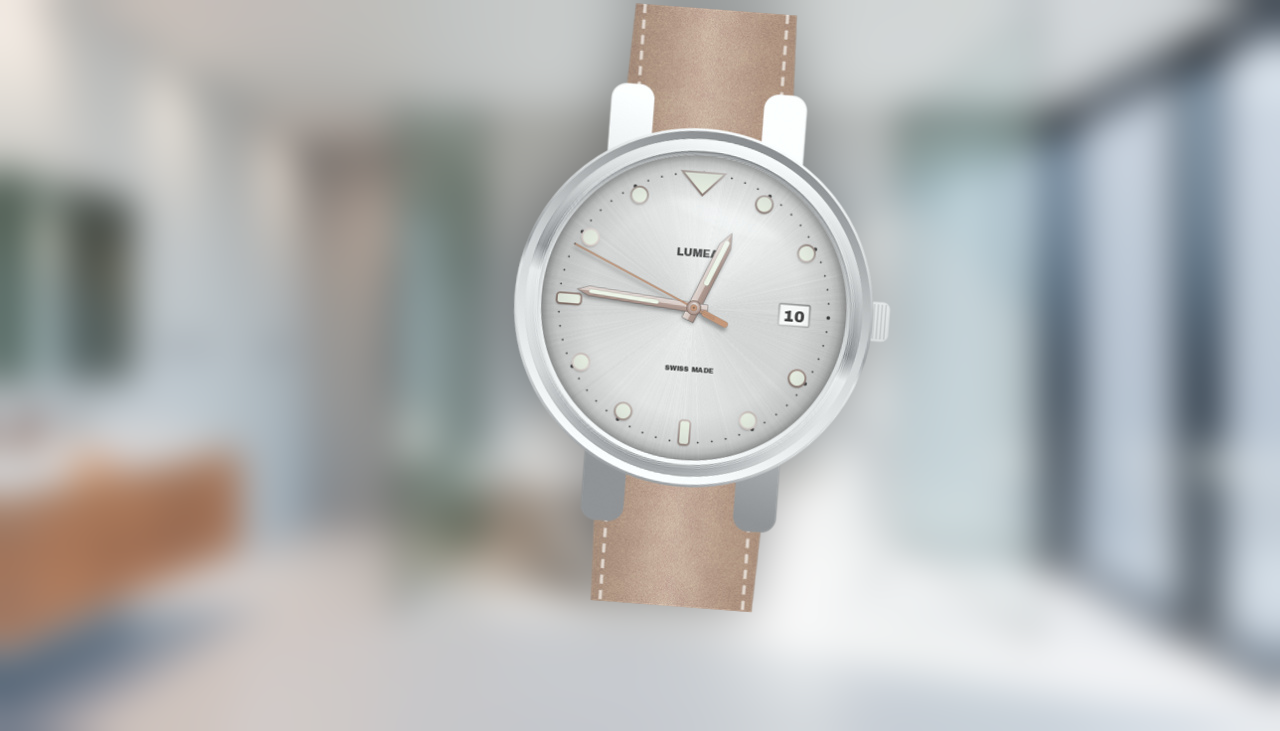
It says 12.45.49
